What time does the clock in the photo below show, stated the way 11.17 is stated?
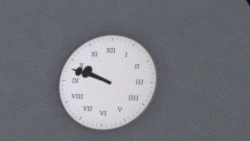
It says 9.48
